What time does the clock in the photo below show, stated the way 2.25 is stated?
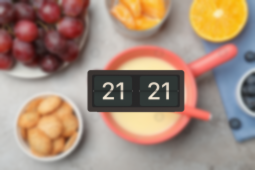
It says 21.21
